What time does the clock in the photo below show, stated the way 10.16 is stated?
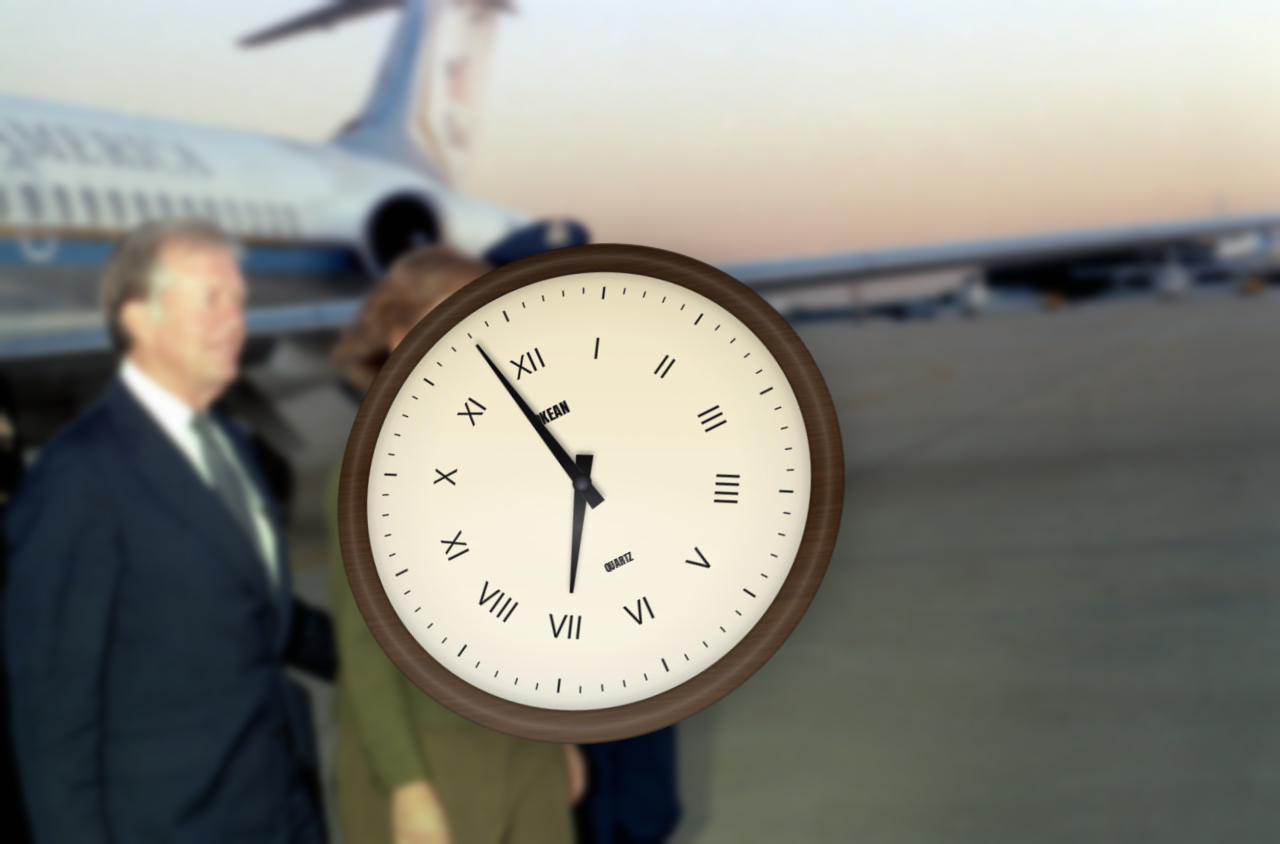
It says 6.58
